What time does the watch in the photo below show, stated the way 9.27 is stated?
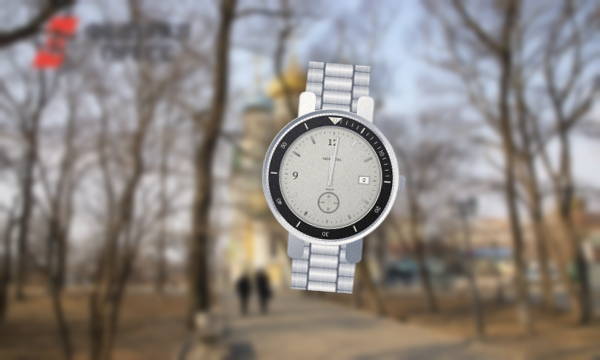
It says 12.01
